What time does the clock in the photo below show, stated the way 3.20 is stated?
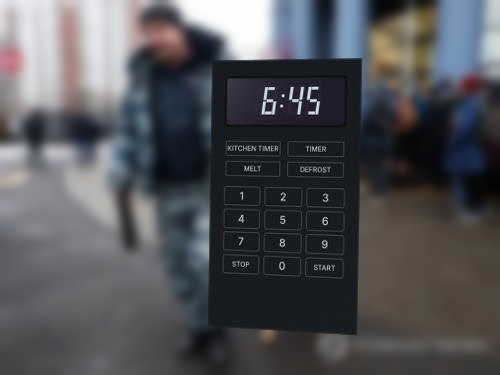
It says 6.45
